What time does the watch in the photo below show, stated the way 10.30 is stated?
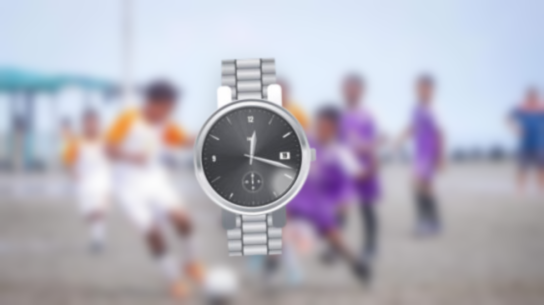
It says 12.18
